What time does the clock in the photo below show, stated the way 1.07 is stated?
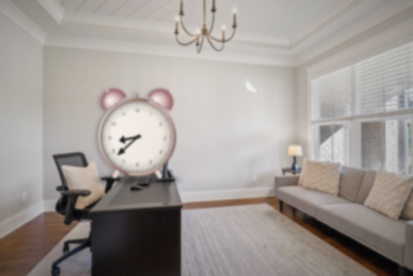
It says 8.38
